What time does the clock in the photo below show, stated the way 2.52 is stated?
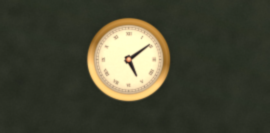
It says 5.09
